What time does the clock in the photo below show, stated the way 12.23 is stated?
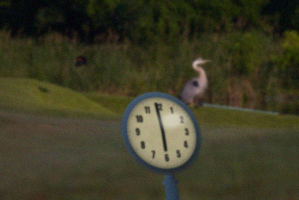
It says 5.59
